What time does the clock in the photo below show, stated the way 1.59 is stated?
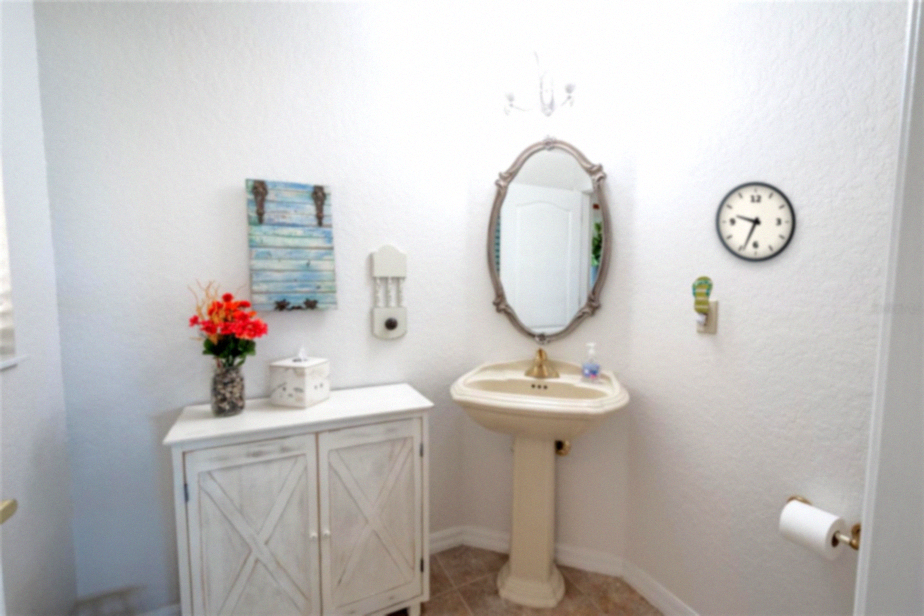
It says 9.34
